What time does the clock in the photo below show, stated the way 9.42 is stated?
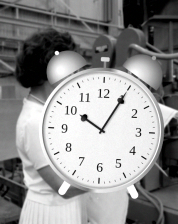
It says 10.05
